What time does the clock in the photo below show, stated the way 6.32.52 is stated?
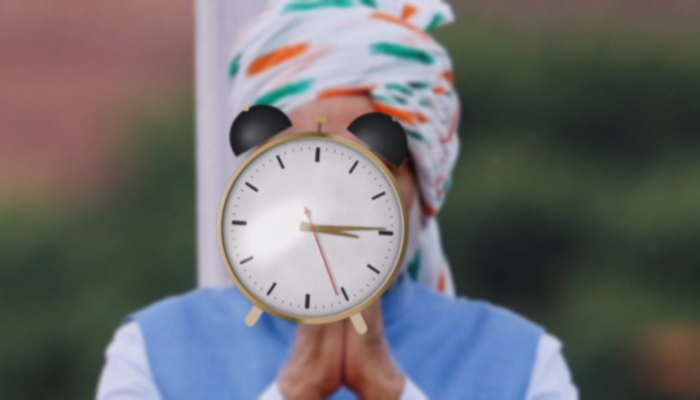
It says 3.14.26
